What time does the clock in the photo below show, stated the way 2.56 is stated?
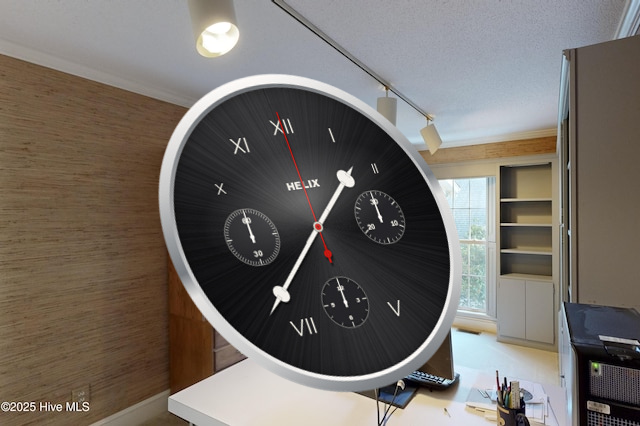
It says 1.38
